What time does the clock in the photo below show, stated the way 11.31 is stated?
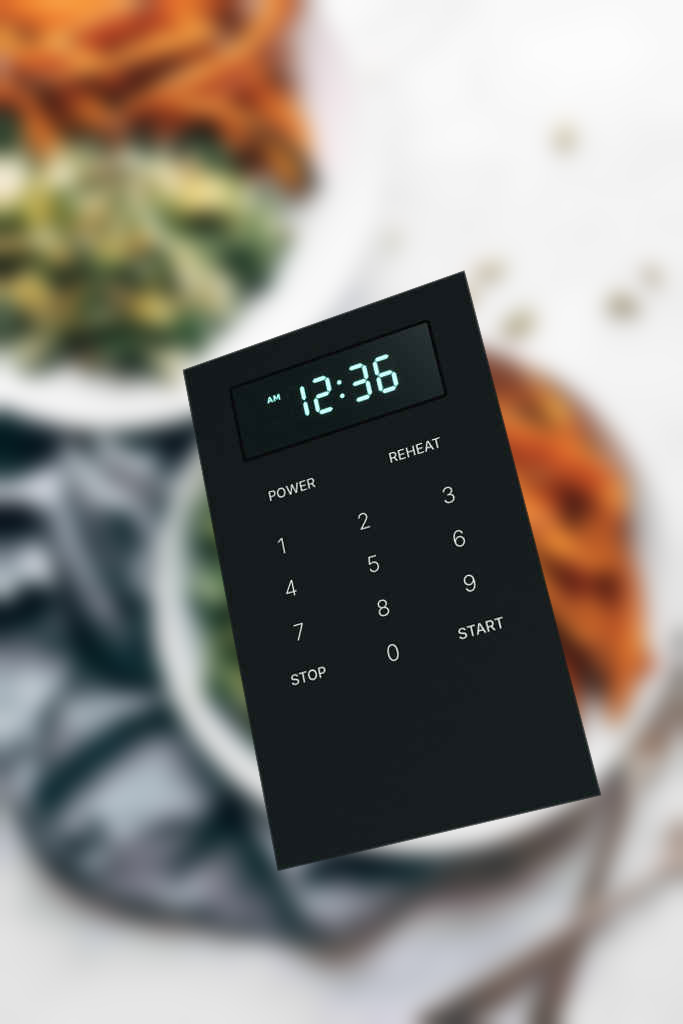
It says 12.36
